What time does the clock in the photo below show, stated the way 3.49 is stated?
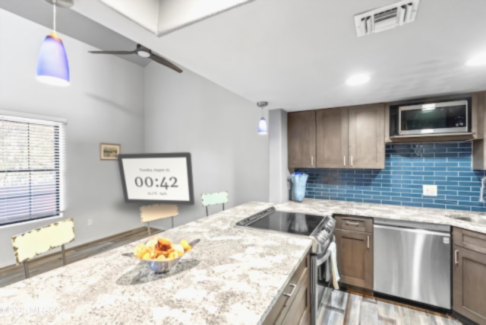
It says 0.42
